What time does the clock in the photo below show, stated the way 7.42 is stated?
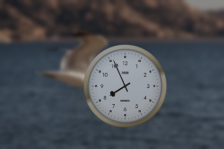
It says 7.56
